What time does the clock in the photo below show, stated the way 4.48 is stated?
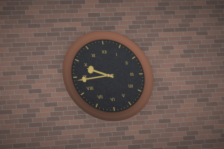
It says 9.44
